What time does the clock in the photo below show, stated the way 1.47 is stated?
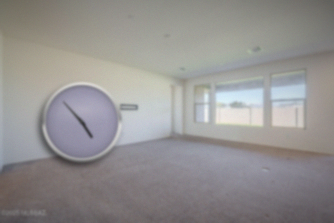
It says 4.53
